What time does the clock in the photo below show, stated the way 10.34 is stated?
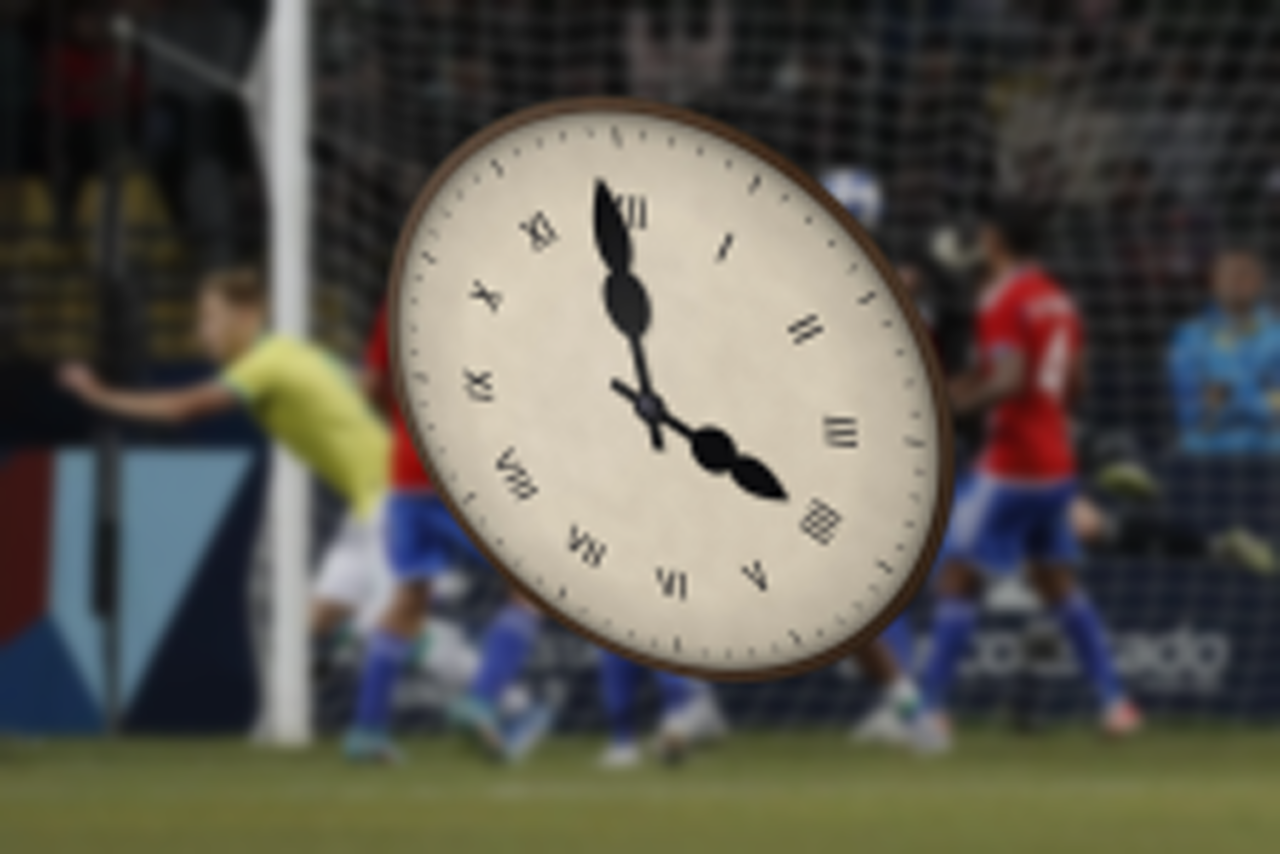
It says 3.59
